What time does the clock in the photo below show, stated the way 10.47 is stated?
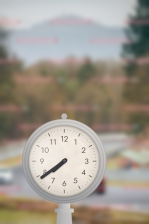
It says 7.39
